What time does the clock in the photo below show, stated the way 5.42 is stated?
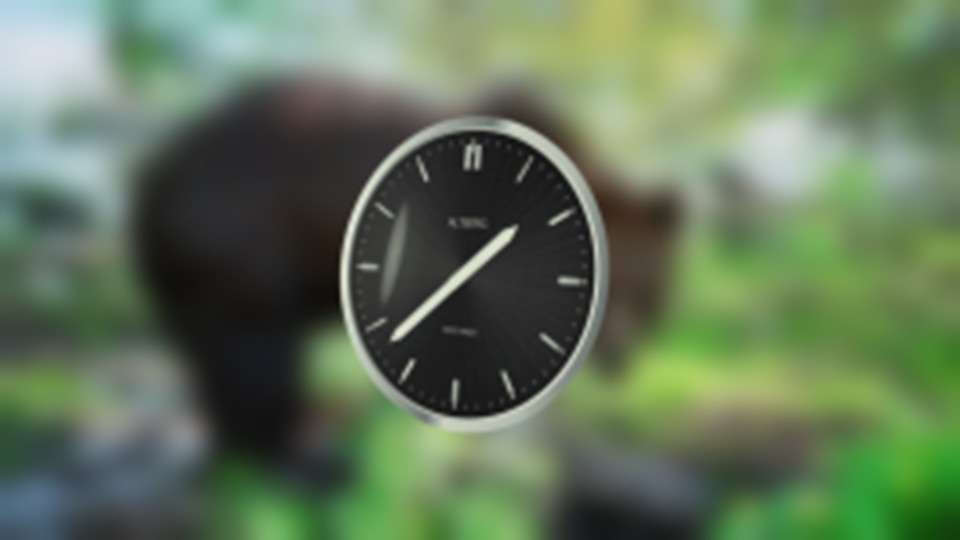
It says 1.38
